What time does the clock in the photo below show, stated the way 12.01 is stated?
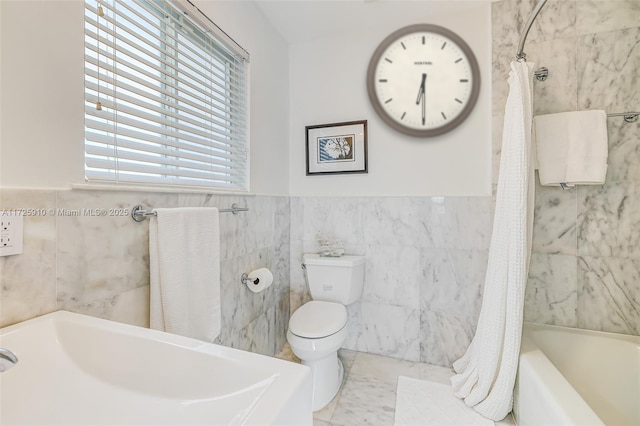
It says 6.30
